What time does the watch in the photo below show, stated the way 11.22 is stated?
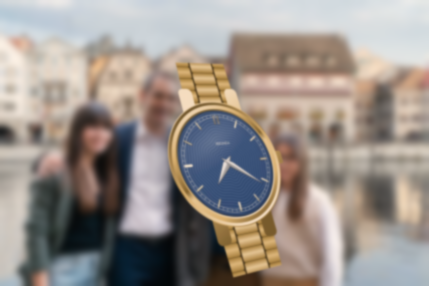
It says 7.21
